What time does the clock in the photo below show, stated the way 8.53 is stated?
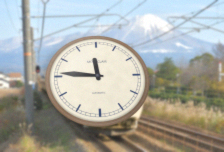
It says 11.46
